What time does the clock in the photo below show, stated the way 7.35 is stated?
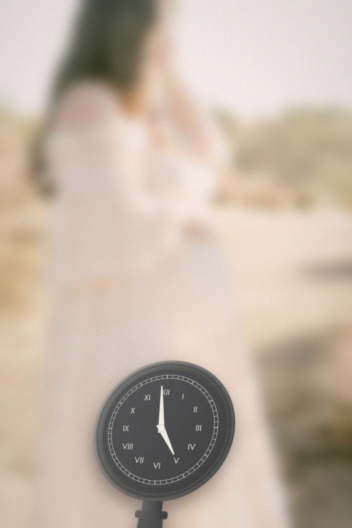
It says 4.59
